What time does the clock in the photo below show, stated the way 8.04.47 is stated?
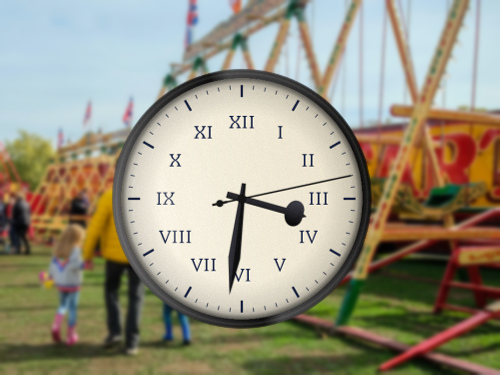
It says 3.31.13
